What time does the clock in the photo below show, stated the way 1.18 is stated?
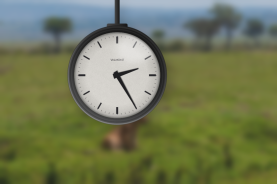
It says 2.25
